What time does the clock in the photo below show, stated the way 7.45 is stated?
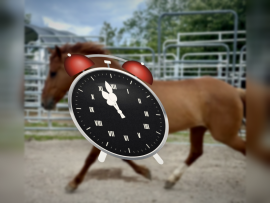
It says 10.58
